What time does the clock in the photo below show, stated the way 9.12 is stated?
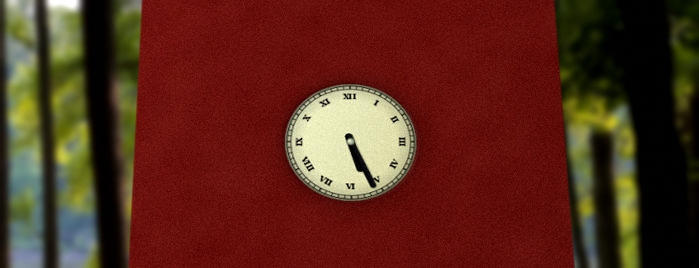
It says 5.26
